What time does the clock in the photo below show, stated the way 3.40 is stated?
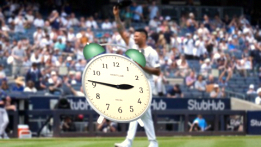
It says 2.46
